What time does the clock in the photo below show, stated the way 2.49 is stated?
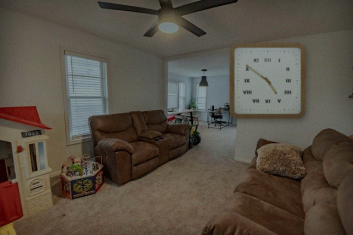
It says 4.51
